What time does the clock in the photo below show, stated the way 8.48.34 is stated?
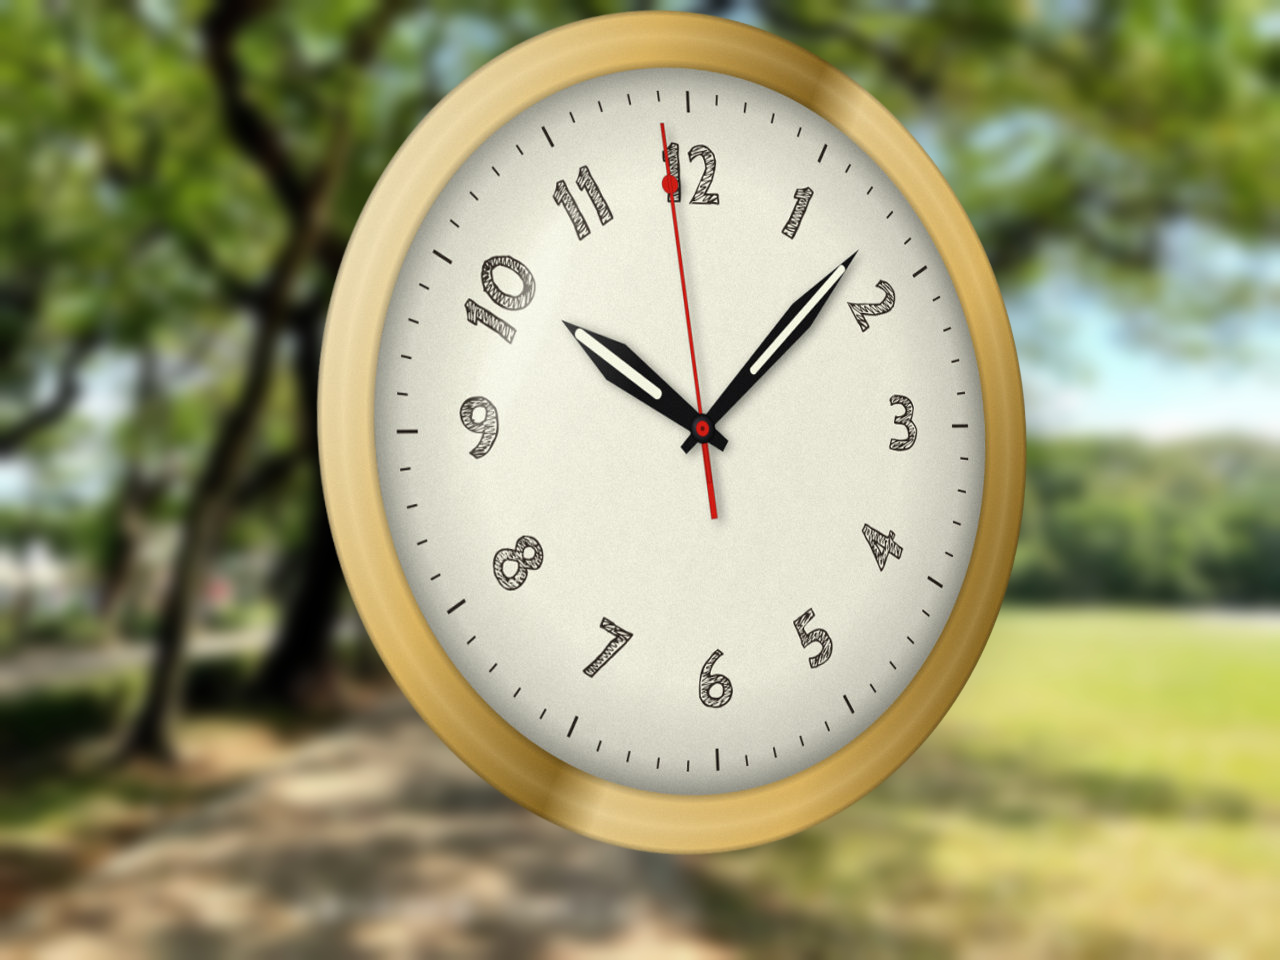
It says 10.07.59
